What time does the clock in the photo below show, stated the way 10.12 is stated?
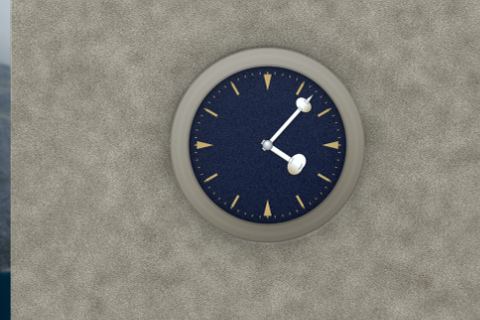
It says 4.07
